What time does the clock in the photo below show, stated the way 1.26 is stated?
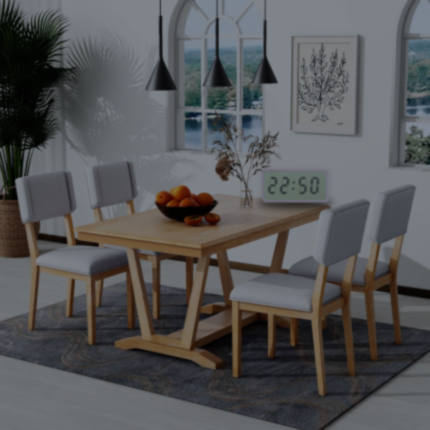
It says 22.50
